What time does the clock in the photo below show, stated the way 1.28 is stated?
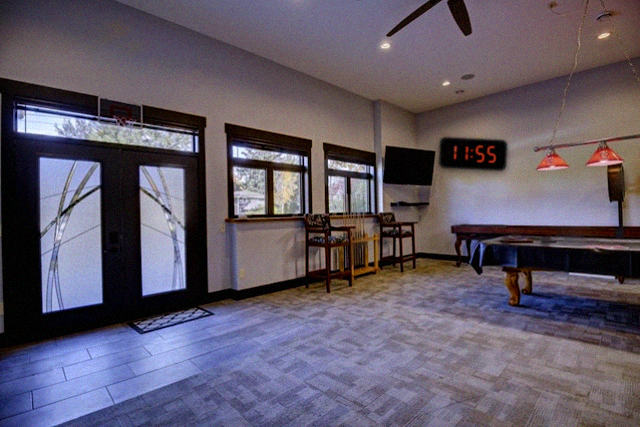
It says 11.55
